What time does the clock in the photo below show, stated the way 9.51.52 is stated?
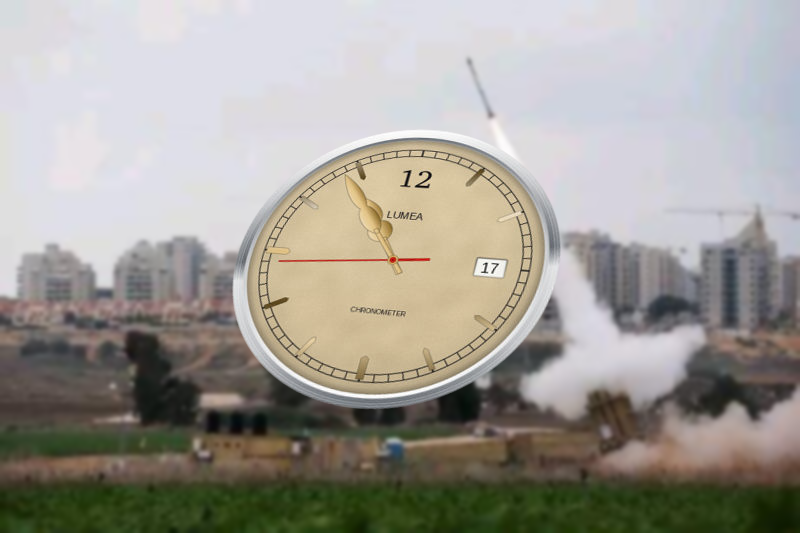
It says 10.53.44
